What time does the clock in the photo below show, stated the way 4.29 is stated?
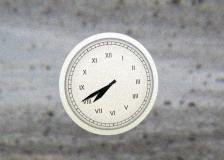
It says 7.41
